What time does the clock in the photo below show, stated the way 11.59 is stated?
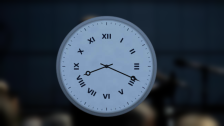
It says 8.19
